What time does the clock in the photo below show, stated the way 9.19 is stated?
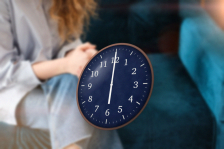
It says 6.00
